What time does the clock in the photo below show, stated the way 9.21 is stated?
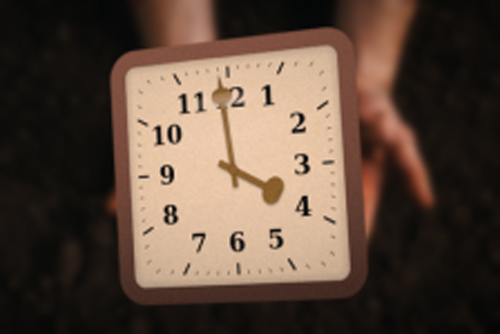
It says 3.59
